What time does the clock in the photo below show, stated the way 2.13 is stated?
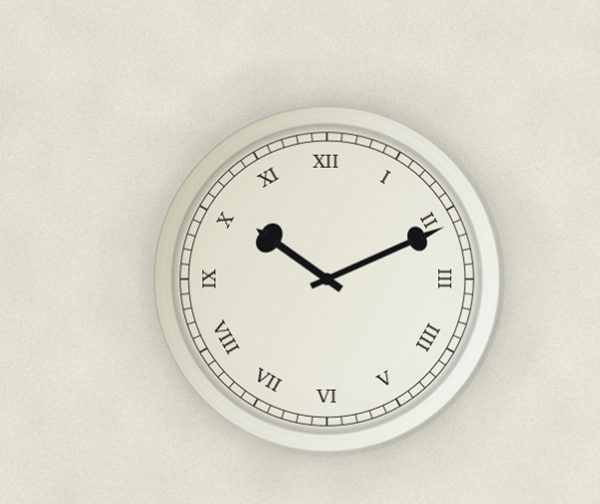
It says 10.11
